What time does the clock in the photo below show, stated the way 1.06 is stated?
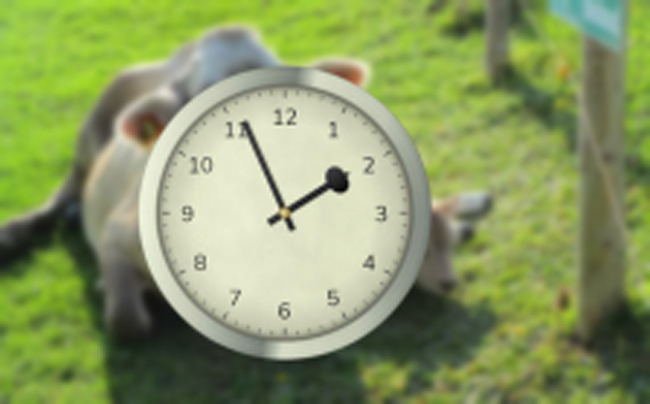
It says 1.56
